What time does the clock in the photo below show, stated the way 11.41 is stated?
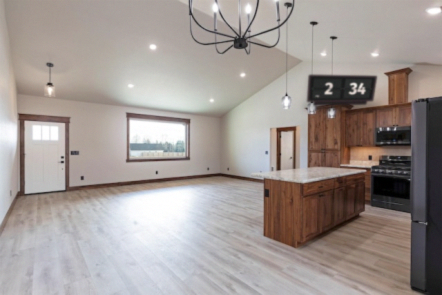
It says 2.34
